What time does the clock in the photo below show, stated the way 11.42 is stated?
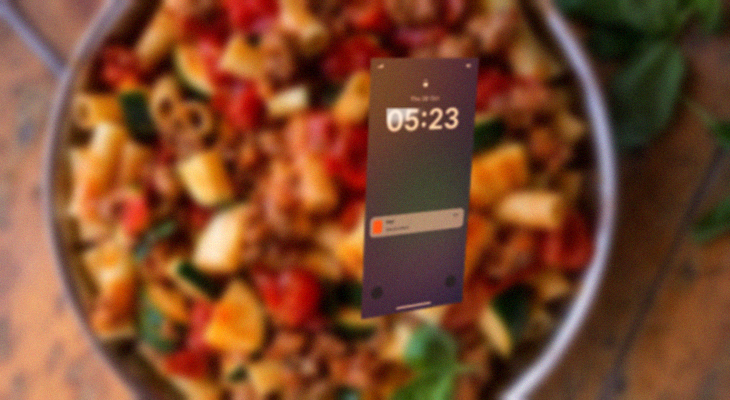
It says 5.23
